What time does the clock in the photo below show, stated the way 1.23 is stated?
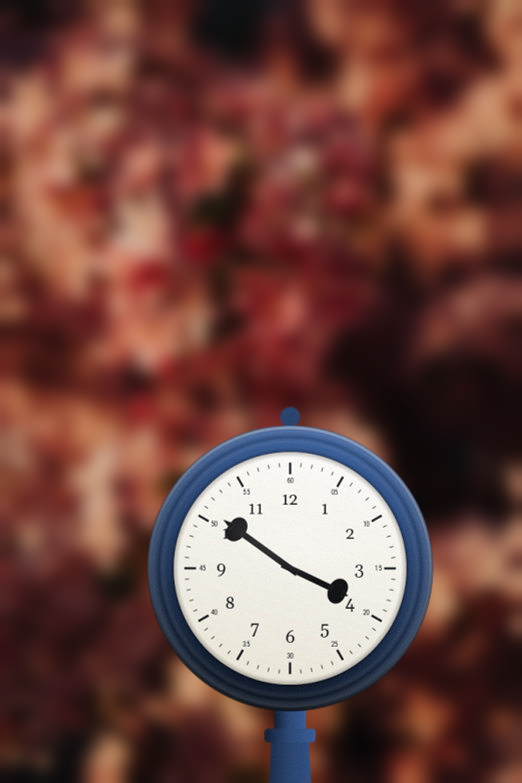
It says 3.51
